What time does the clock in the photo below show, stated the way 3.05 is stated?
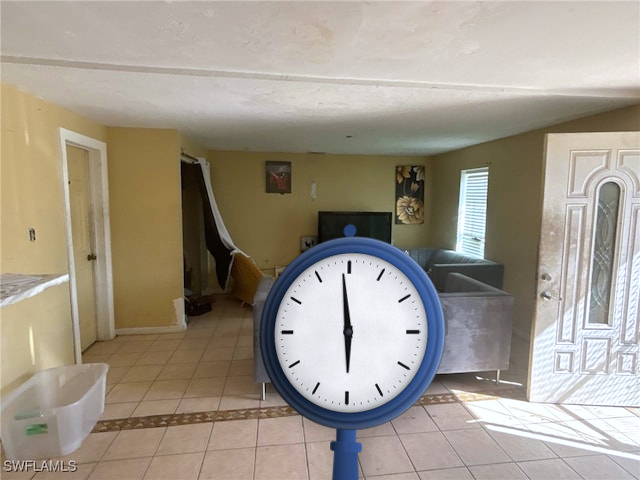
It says 5.59
